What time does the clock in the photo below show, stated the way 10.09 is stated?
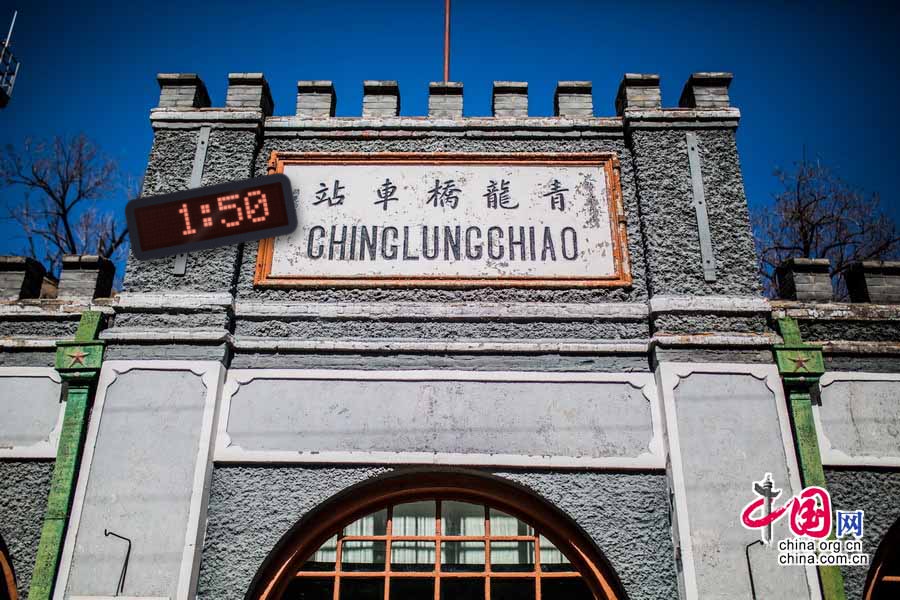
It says 1.50
